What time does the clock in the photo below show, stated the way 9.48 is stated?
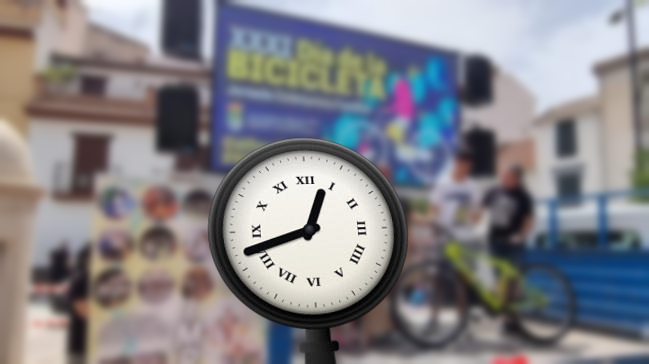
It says 12.42
